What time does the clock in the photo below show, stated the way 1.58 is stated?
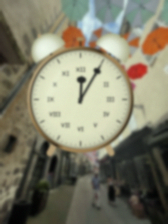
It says 12.05
